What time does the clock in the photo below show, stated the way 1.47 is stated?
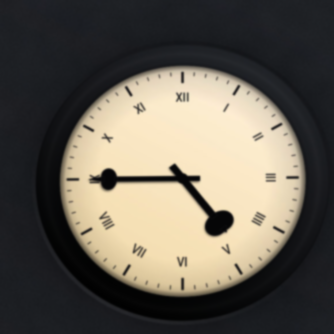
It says 4.45
